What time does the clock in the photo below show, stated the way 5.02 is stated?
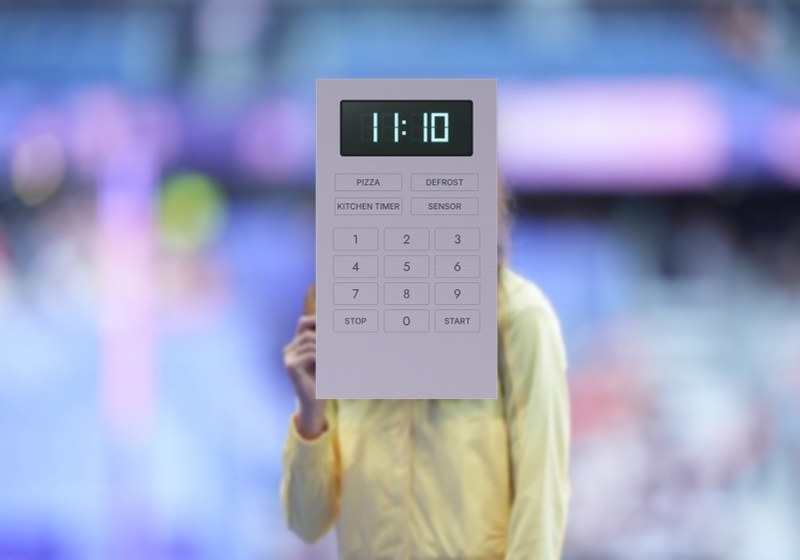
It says 11.10
